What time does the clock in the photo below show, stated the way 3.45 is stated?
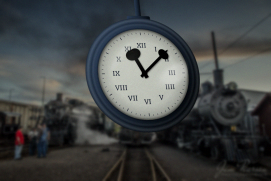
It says 11.08
